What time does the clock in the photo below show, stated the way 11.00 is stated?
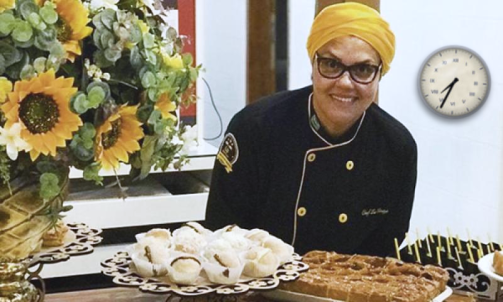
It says 7.34
